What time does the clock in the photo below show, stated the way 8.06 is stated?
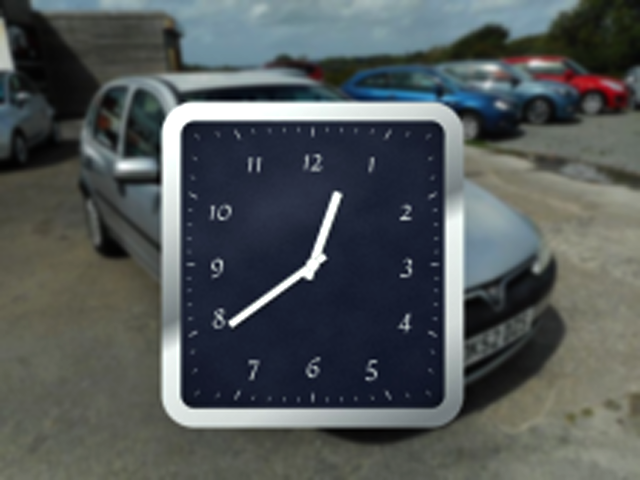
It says 12.39
